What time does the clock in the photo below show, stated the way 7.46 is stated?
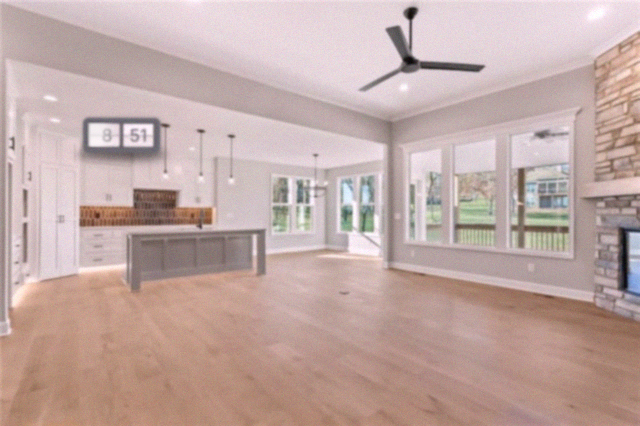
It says 8.51
